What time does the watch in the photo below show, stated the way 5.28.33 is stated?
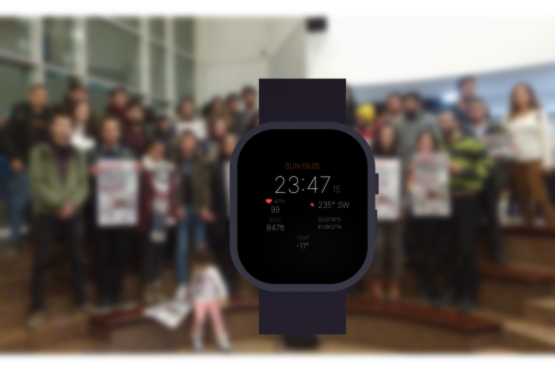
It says 23.47.15
